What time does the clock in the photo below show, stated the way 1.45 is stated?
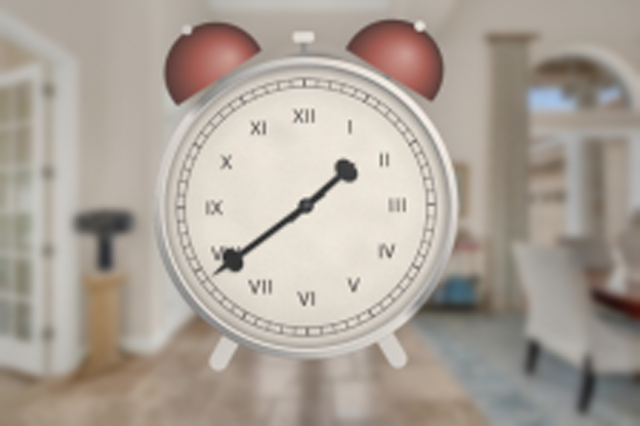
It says 1.39
